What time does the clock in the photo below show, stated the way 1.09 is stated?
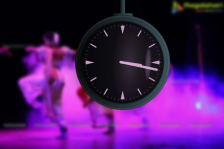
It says 3.17
